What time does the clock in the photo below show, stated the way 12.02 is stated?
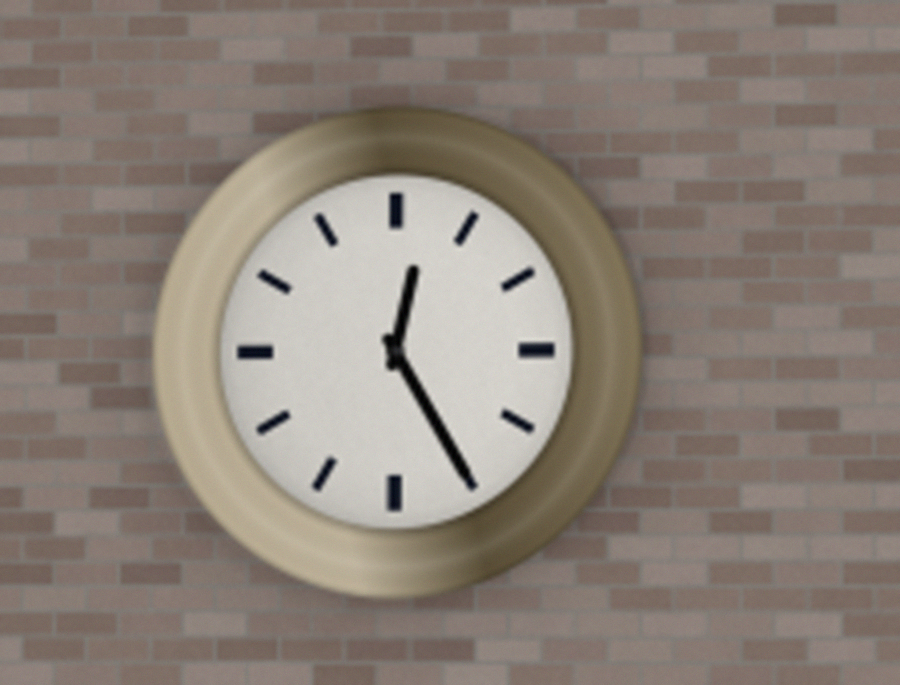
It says 12.25
